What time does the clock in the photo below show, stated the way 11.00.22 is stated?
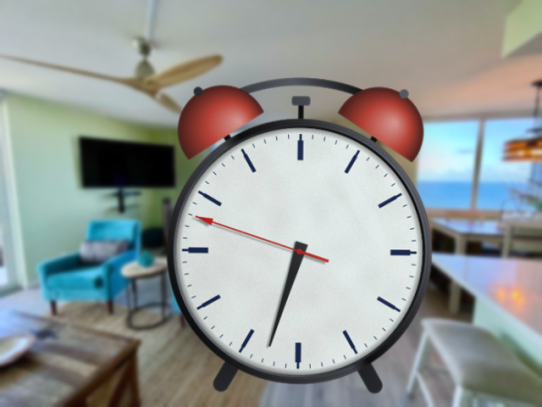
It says 6.32.48
